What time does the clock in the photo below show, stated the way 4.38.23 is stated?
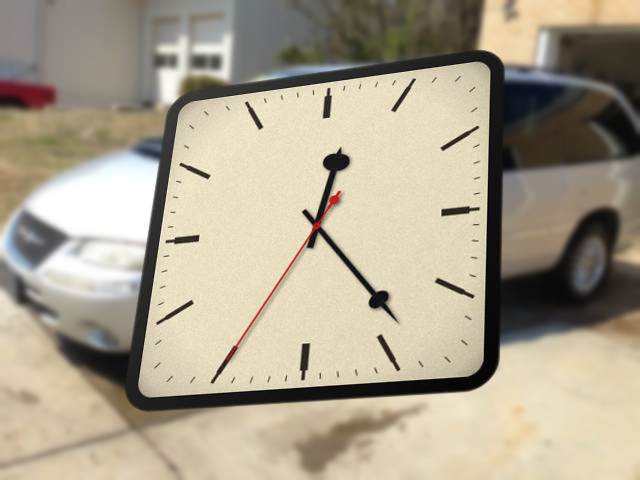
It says 12.23.35
